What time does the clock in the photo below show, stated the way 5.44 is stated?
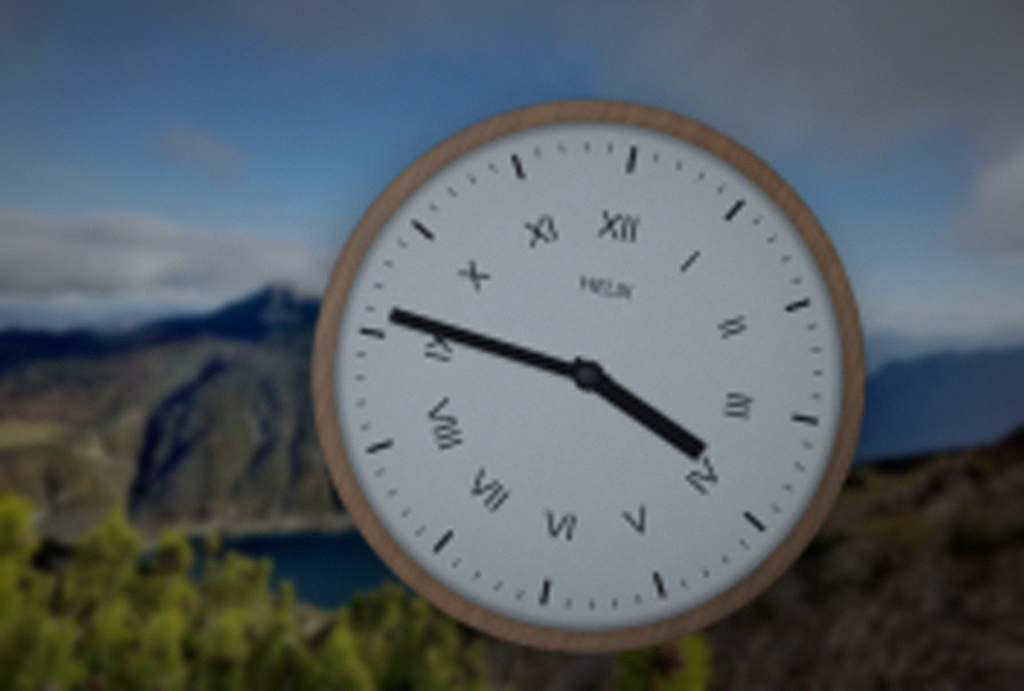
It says 3.46
